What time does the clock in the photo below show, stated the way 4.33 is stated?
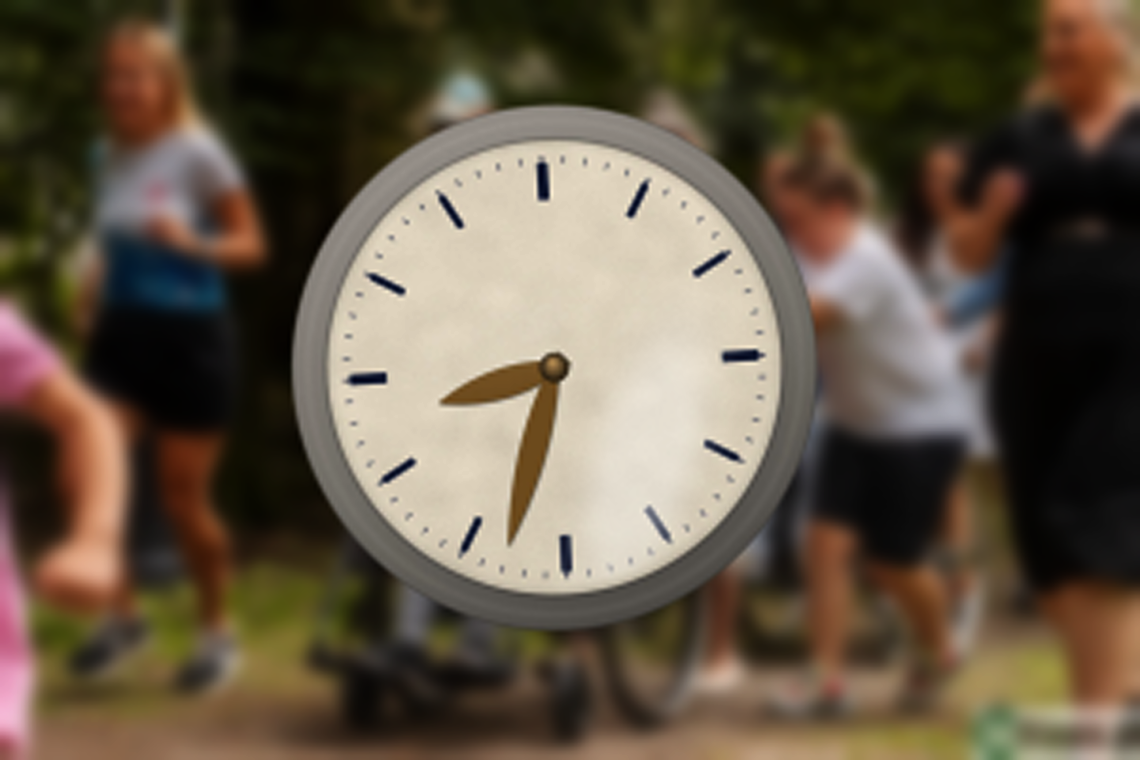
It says 8.33
